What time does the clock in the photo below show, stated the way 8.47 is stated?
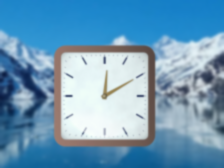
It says 12.10
